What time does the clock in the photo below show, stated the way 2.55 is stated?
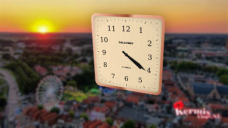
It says 4.21
